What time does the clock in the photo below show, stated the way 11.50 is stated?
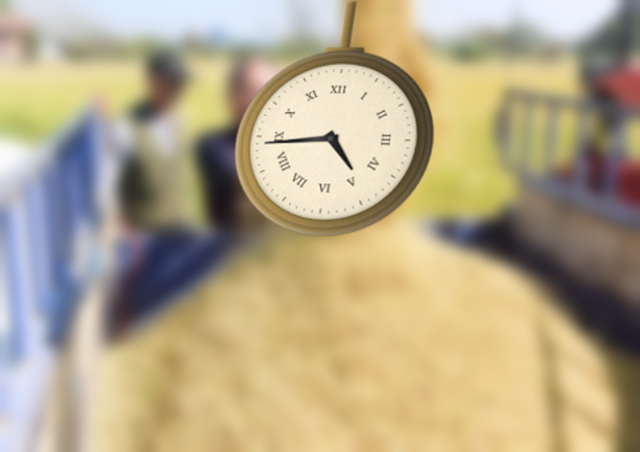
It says 4.44
